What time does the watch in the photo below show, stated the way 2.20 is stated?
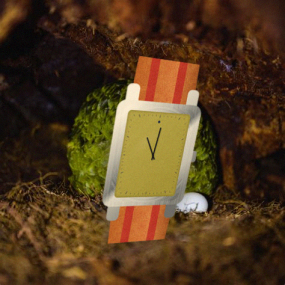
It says 11.01
